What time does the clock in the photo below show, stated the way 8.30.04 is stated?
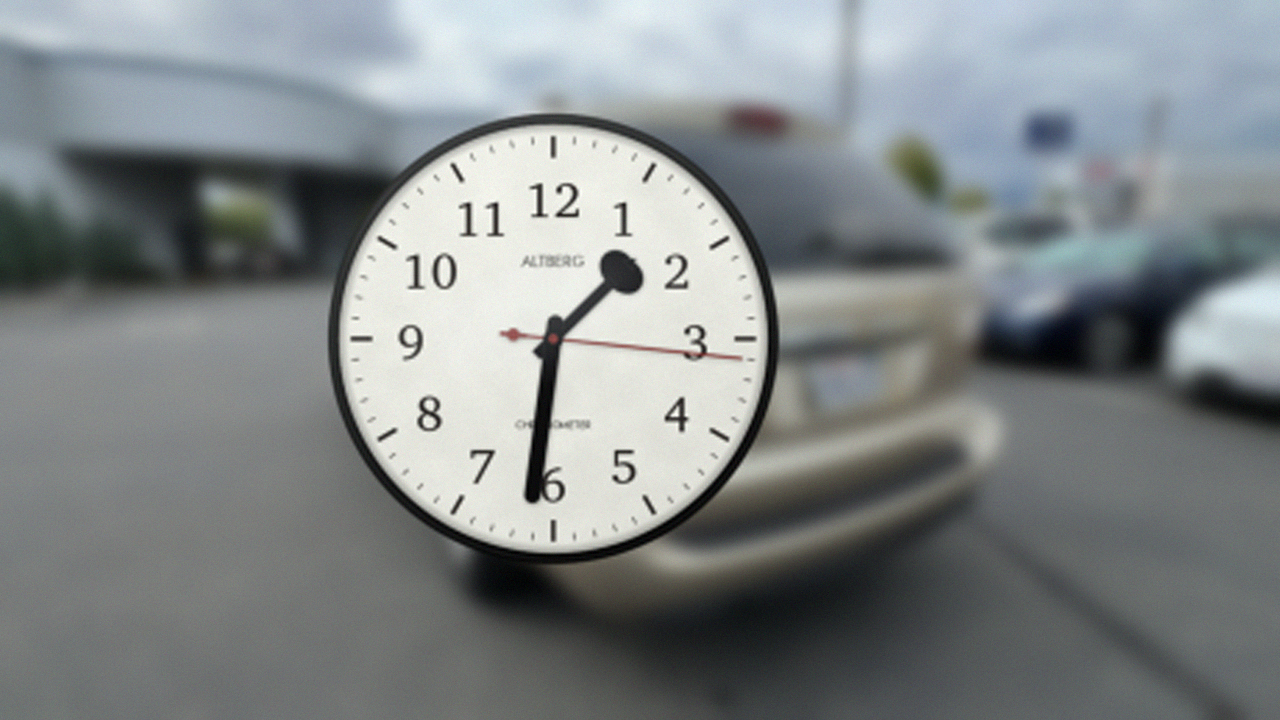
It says 1.31.16
